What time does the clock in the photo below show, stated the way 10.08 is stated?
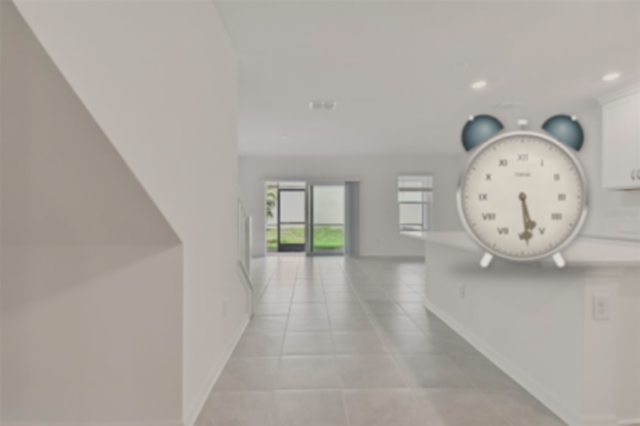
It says 5.29
